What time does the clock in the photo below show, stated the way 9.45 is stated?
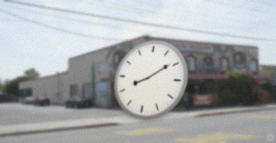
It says 8.09
